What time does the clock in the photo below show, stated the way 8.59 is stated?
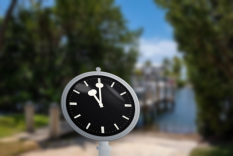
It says 11.00
